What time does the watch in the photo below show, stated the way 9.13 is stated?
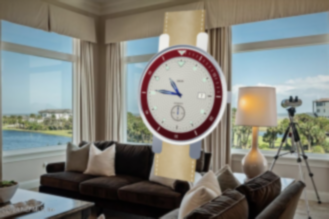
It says 10.46
